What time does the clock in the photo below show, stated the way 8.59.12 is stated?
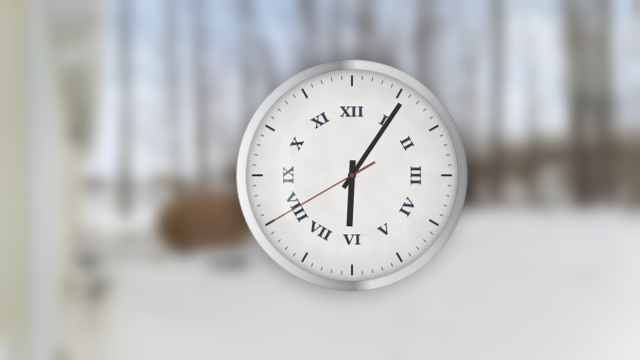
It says 6.05.40
